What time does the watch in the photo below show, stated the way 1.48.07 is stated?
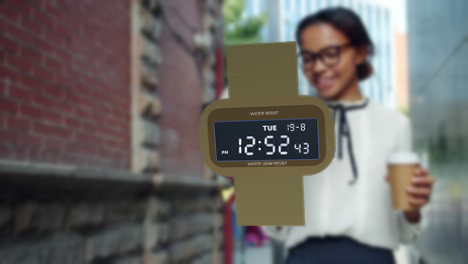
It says 12.52.43
